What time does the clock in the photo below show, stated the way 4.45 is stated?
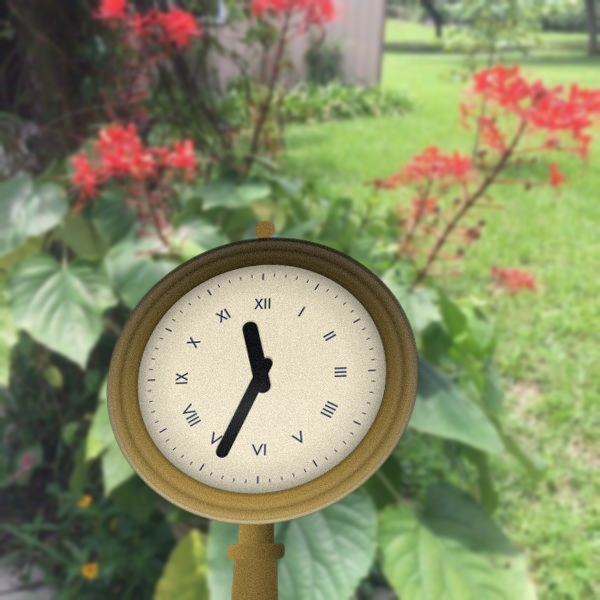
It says 11.34
